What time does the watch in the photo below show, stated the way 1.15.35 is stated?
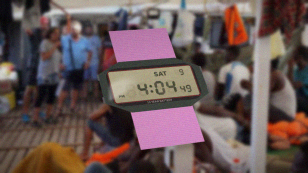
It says 4.04.49
